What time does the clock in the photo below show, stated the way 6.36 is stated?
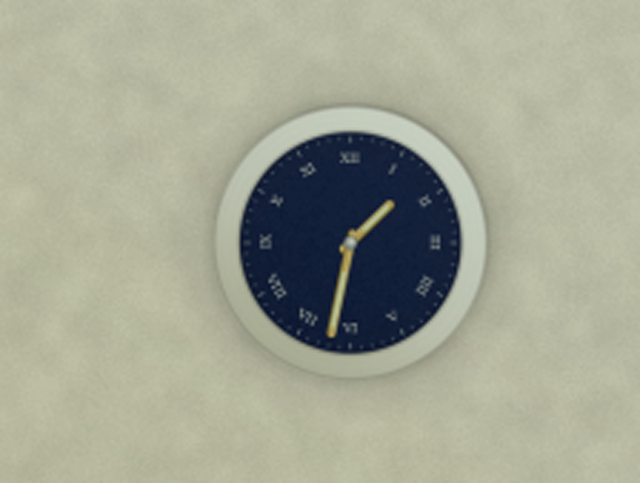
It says 1.32
